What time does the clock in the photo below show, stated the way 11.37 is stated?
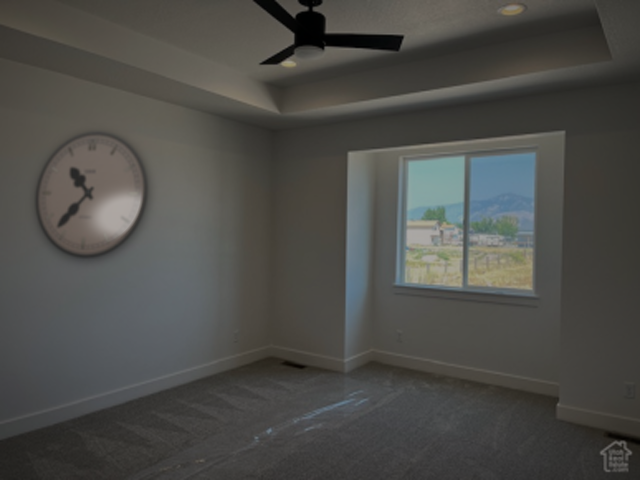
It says 10.37
